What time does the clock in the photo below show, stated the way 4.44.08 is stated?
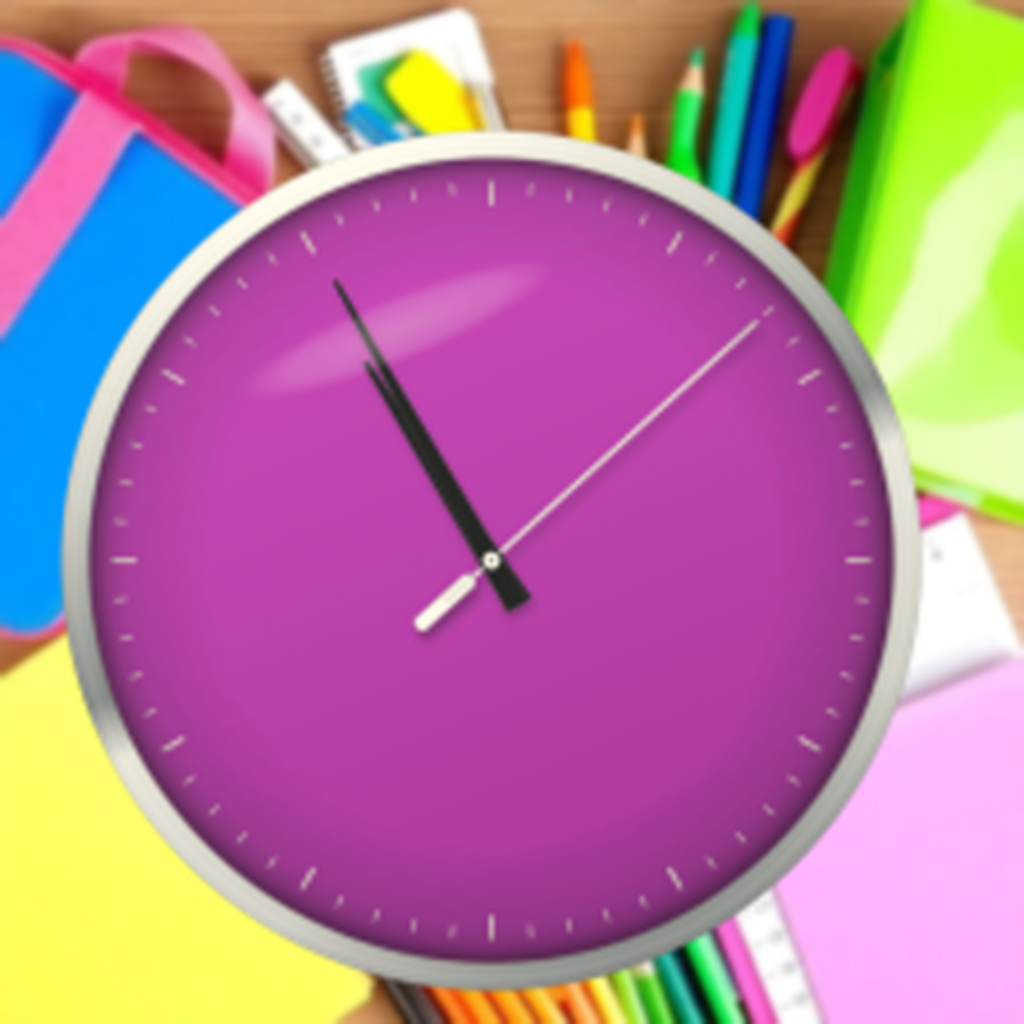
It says 10.55.08
